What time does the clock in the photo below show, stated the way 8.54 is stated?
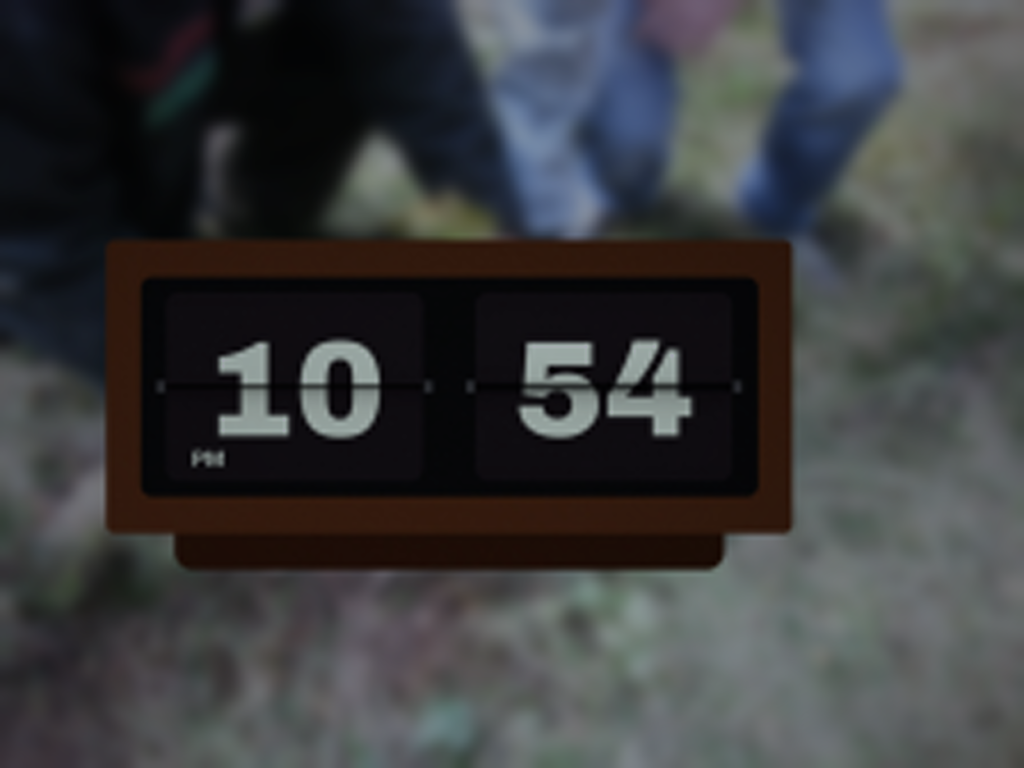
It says 10.54
